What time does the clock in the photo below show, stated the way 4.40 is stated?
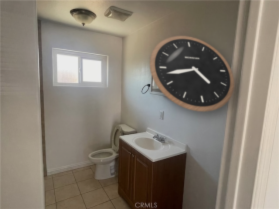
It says 4.43
